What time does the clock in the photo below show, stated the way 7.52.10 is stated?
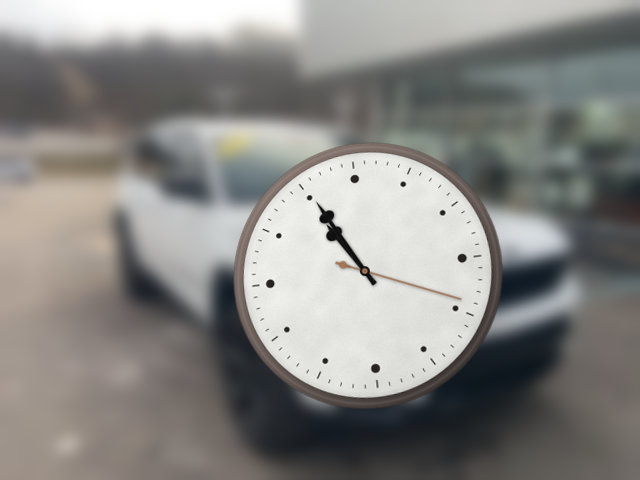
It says 10.55.19
